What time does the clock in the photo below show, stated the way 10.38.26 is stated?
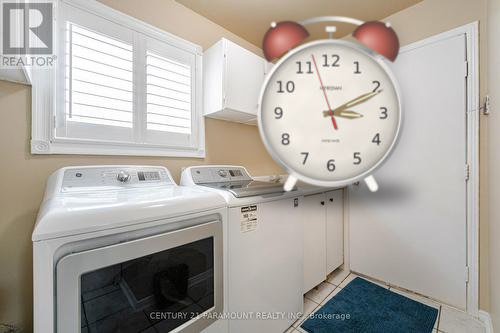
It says 3.10.57
